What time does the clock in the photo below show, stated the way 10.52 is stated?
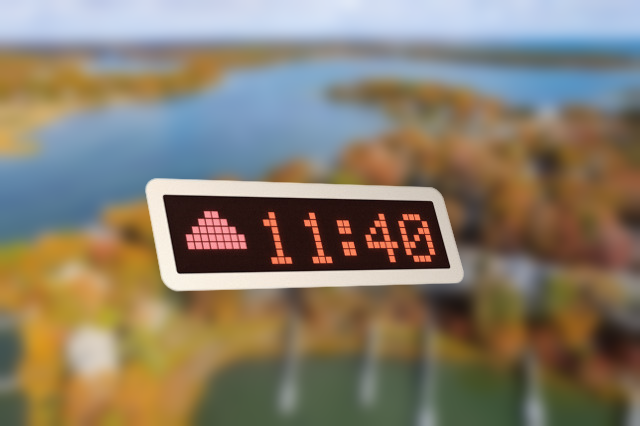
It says 11.40
